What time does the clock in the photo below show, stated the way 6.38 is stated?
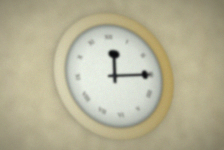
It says 12.15
